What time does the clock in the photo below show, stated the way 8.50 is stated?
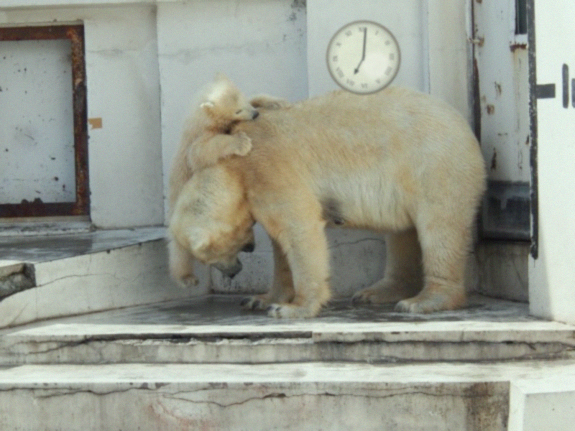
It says 7.01
